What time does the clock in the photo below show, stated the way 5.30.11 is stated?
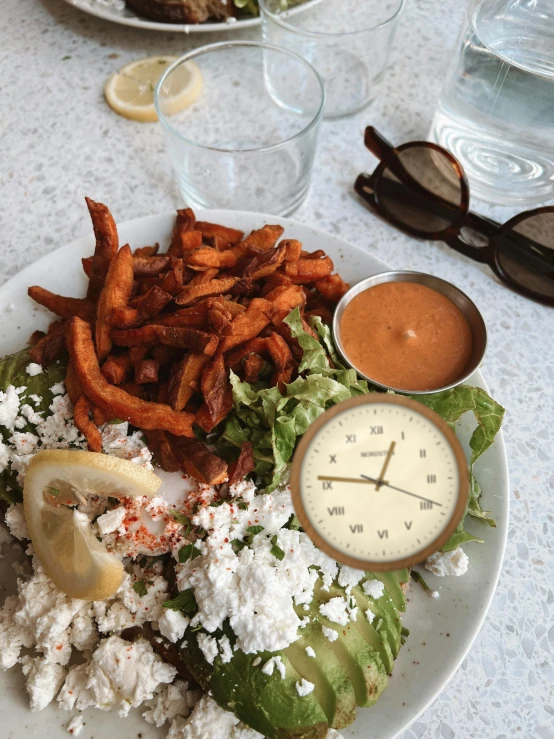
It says 12.46.19
